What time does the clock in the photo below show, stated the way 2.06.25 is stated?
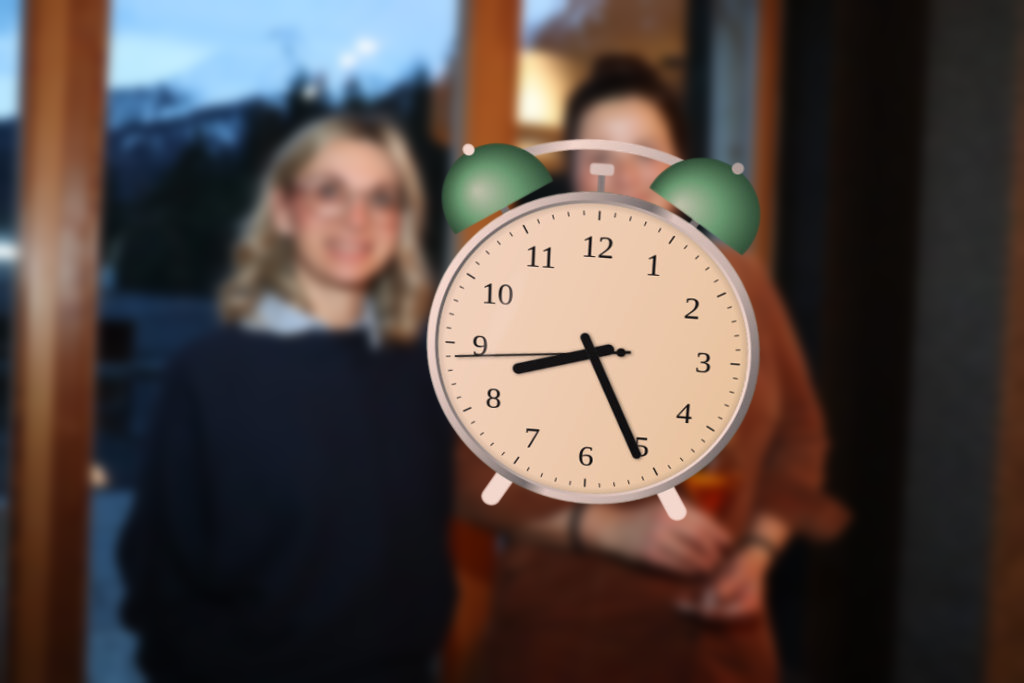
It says 8.25.44
